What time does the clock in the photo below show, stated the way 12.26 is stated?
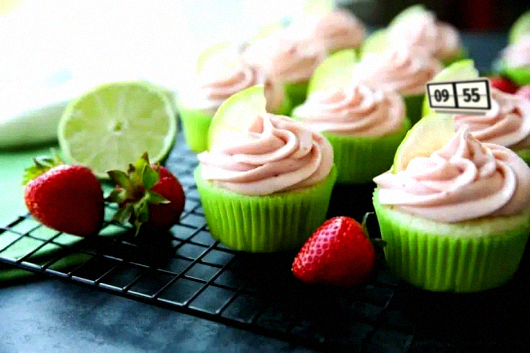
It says 9.55
